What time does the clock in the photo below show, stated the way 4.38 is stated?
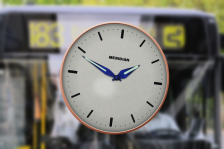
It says 1.49
